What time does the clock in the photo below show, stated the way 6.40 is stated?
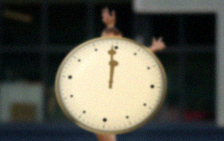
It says 11.59
